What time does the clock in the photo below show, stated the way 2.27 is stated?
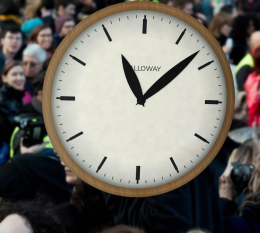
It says 11.08
